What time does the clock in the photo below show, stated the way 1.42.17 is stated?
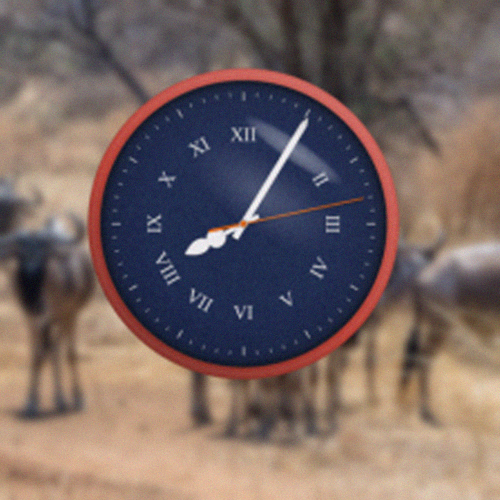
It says 8.05.13
